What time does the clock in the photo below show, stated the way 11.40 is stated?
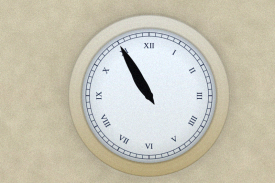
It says 10.55
